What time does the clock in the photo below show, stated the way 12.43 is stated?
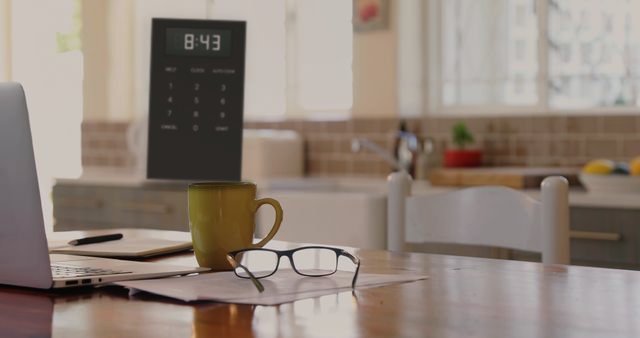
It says 8.43
